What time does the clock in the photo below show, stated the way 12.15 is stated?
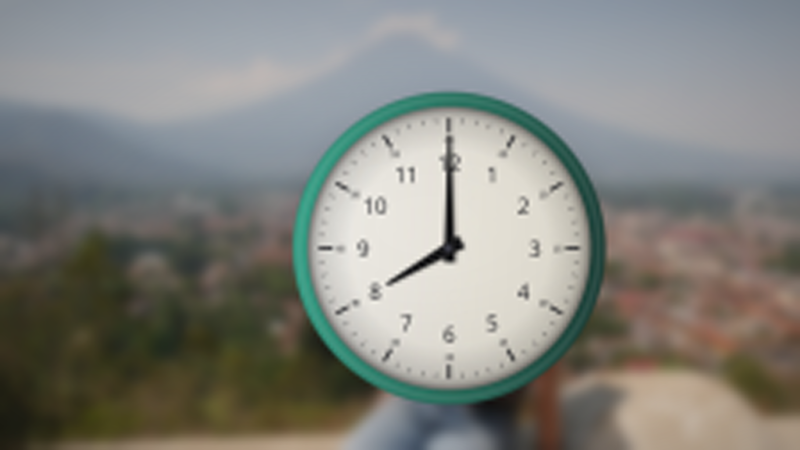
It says 8.00
